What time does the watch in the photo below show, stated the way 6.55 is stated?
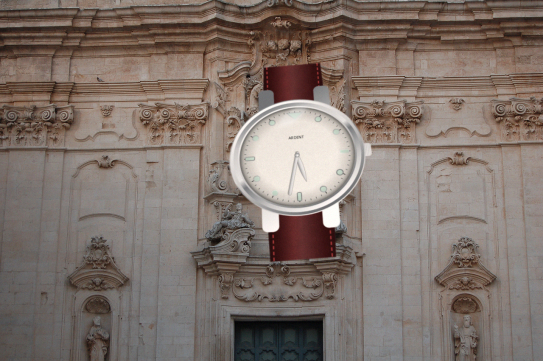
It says 5.32
